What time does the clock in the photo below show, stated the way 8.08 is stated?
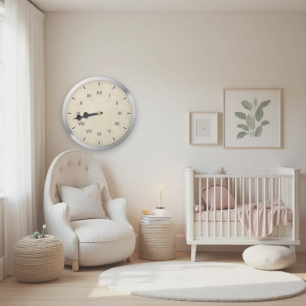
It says 8.43
